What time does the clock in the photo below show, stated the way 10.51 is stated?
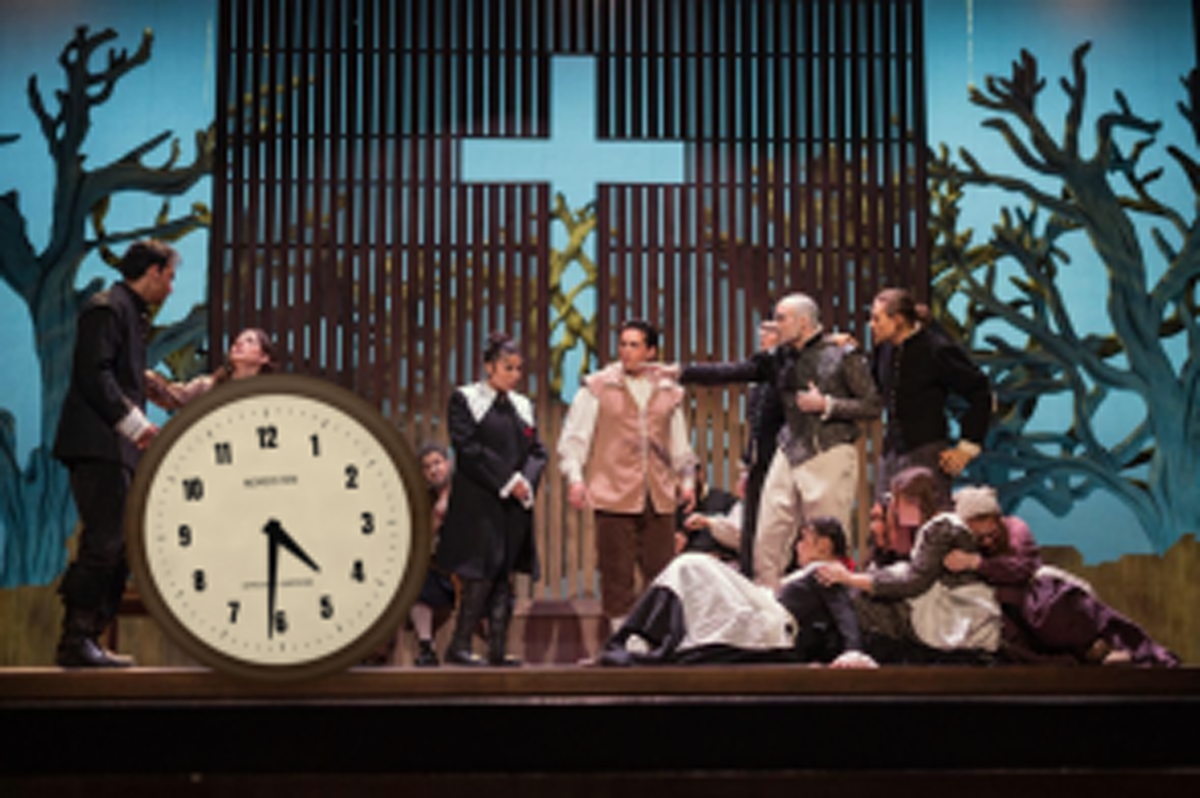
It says 4.31
